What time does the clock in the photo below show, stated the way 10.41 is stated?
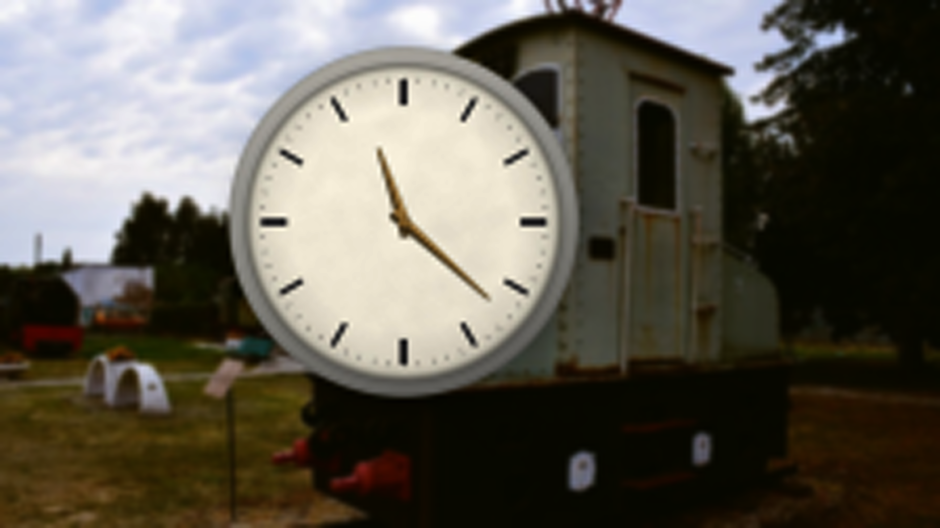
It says 11.22
